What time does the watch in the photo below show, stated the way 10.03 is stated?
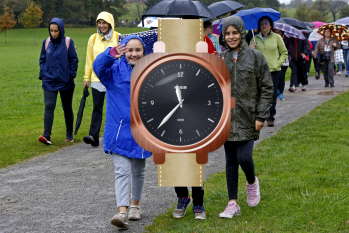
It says 11.37
